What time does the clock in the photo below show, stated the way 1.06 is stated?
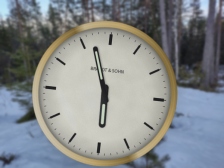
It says 5.57
